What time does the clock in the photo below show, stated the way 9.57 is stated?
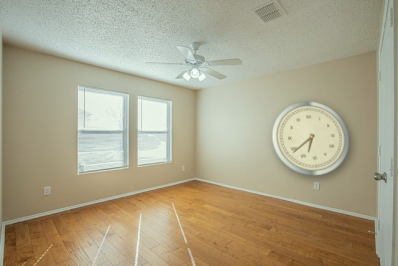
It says 6.39
